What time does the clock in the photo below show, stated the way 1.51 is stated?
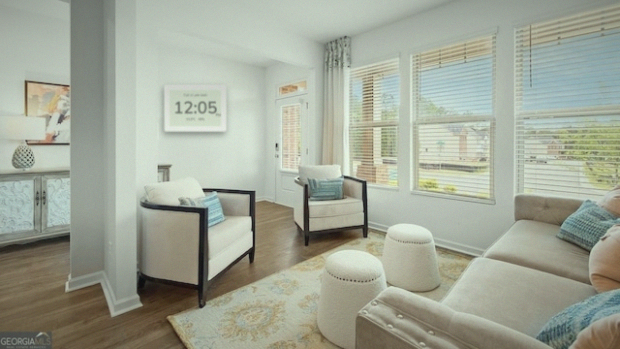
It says 12.05
